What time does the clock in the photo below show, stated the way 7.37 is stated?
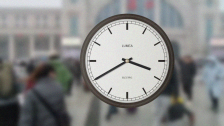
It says 3.40
